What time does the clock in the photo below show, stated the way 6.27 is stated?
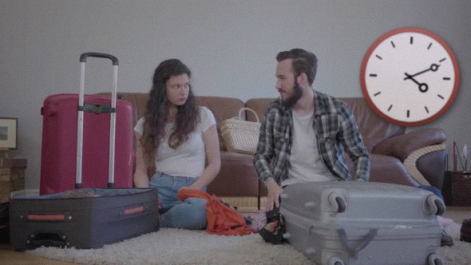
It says 4.11
